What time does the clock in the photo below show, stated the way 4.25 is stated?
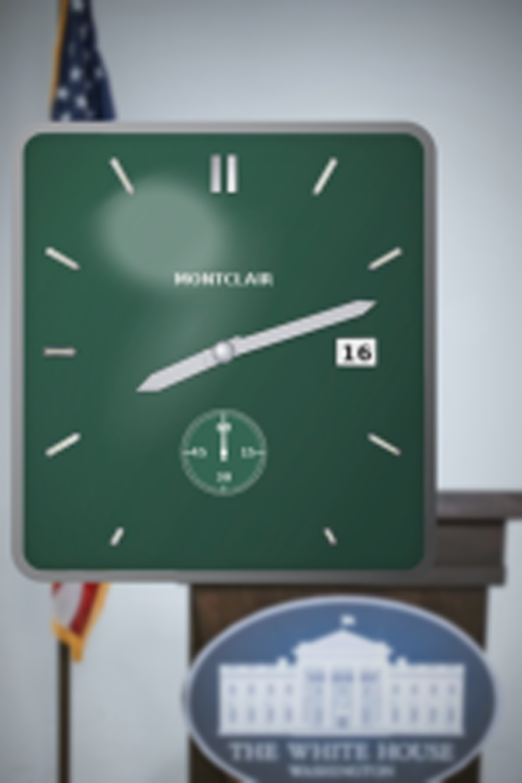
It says 8.12
